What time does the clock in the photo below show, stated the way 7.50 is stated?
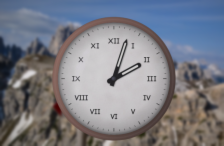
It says 2.03
